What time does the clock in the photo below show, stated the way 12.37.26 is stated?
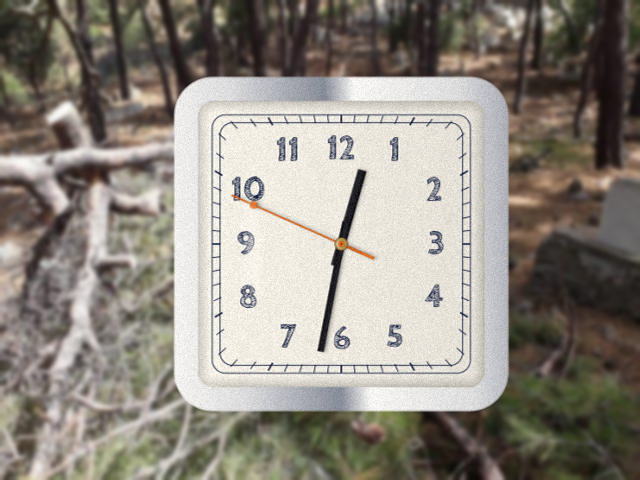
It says 12.31.49
